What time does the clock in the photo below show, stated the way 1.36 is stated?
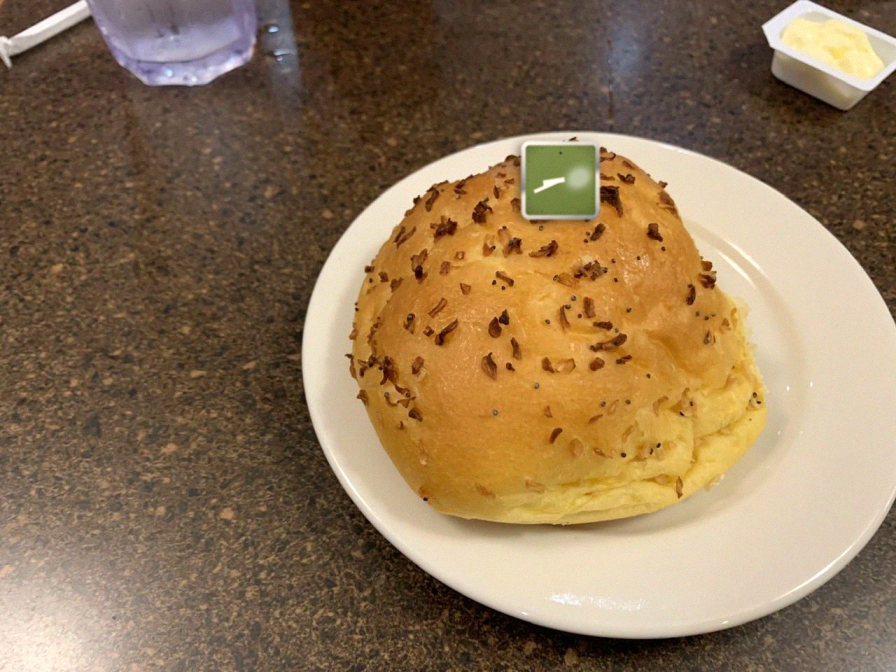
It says 8.41
